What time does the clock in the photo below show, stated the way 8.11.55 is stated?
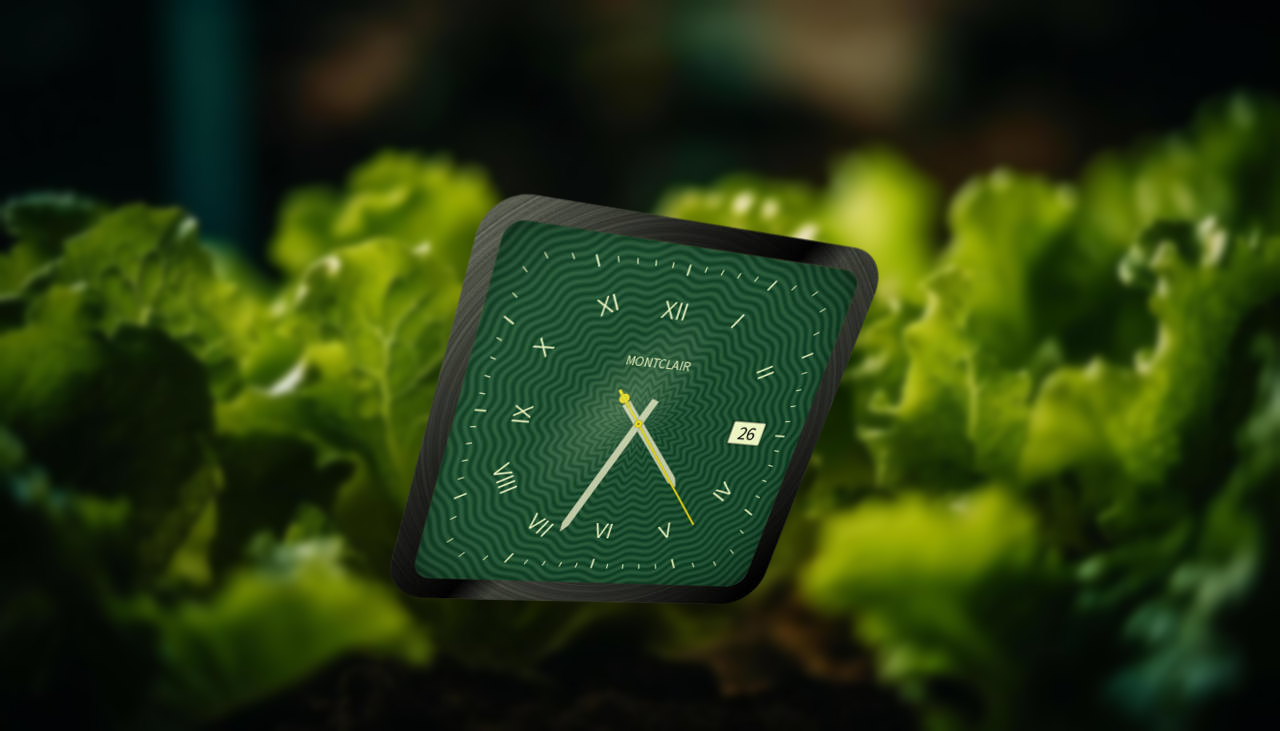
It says 4.33.23
